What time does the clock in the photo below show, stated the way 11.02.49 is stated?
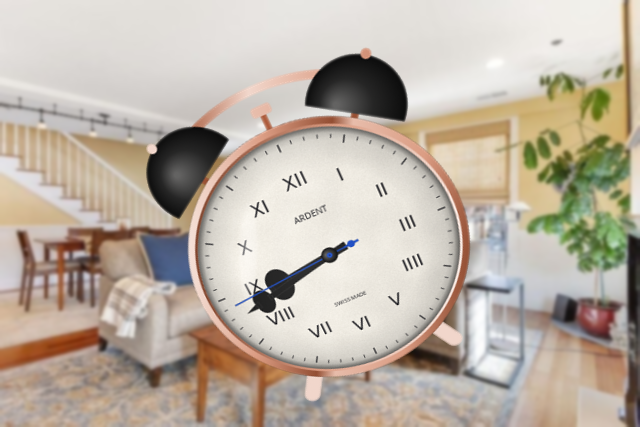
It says 8.42.44
